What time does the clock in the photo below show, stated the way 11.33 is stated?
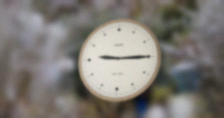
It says 9.15
